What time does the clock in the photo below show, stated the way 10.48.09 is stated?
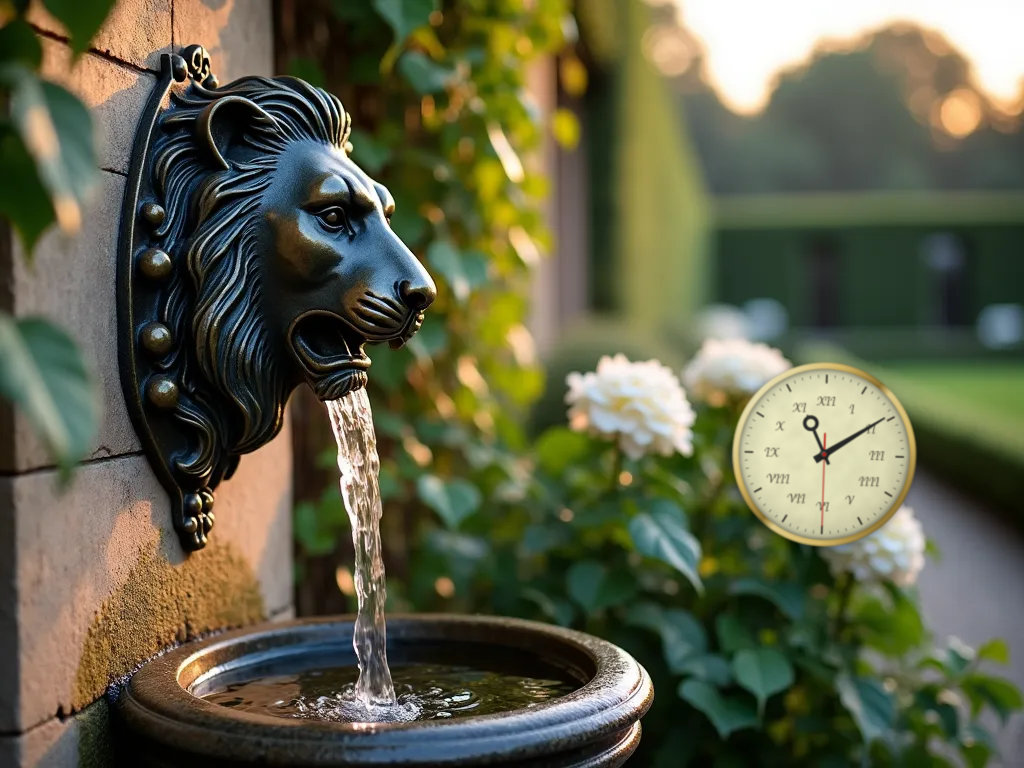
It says 11.09.30
